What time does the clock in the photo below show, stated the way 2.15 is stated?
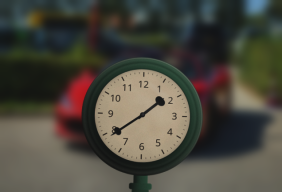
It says 1.39
